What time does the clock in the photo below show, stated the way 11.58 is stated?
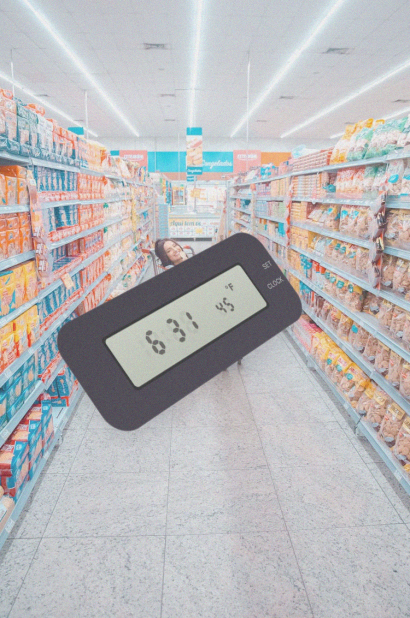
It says 6.31
